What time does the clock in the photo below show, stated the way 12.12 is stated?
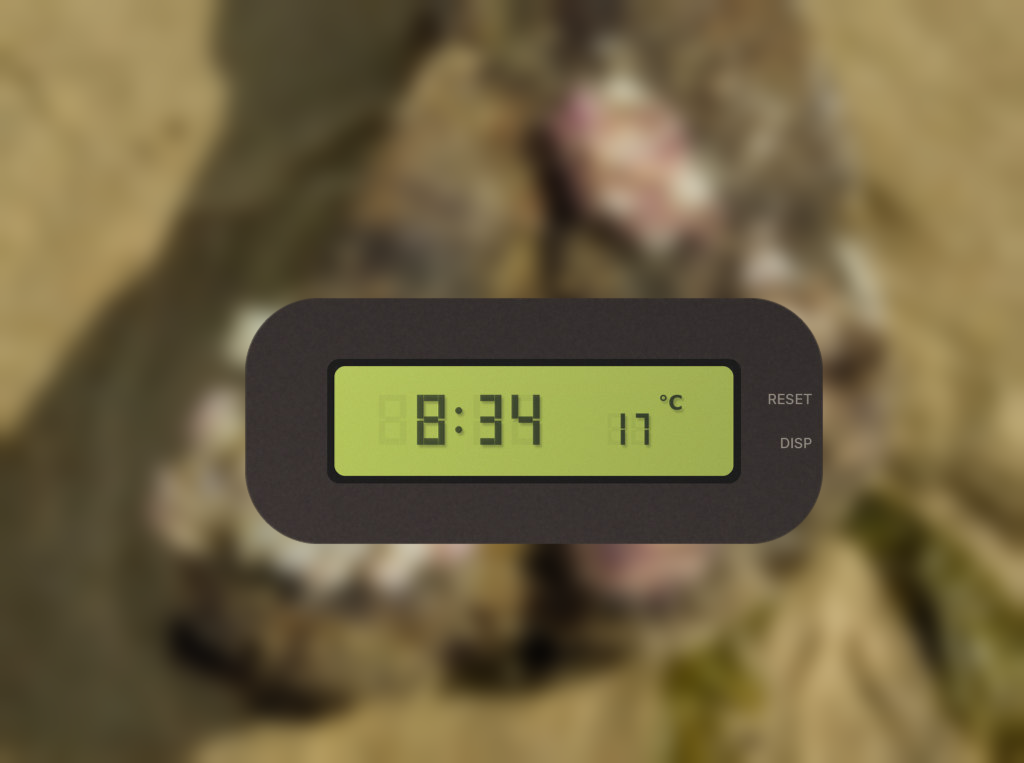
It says 8.34
